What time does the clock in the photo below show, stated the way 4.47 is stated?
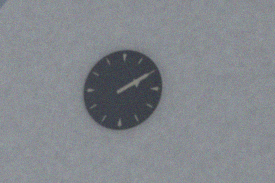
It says 2.10
